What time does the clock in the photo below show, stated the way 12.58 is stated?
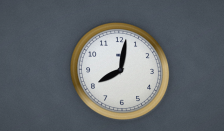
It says 8.02
